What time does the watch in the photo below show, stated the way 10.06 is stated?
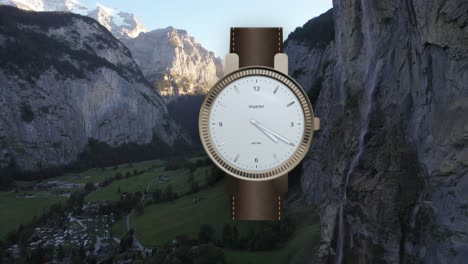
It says 4.20
